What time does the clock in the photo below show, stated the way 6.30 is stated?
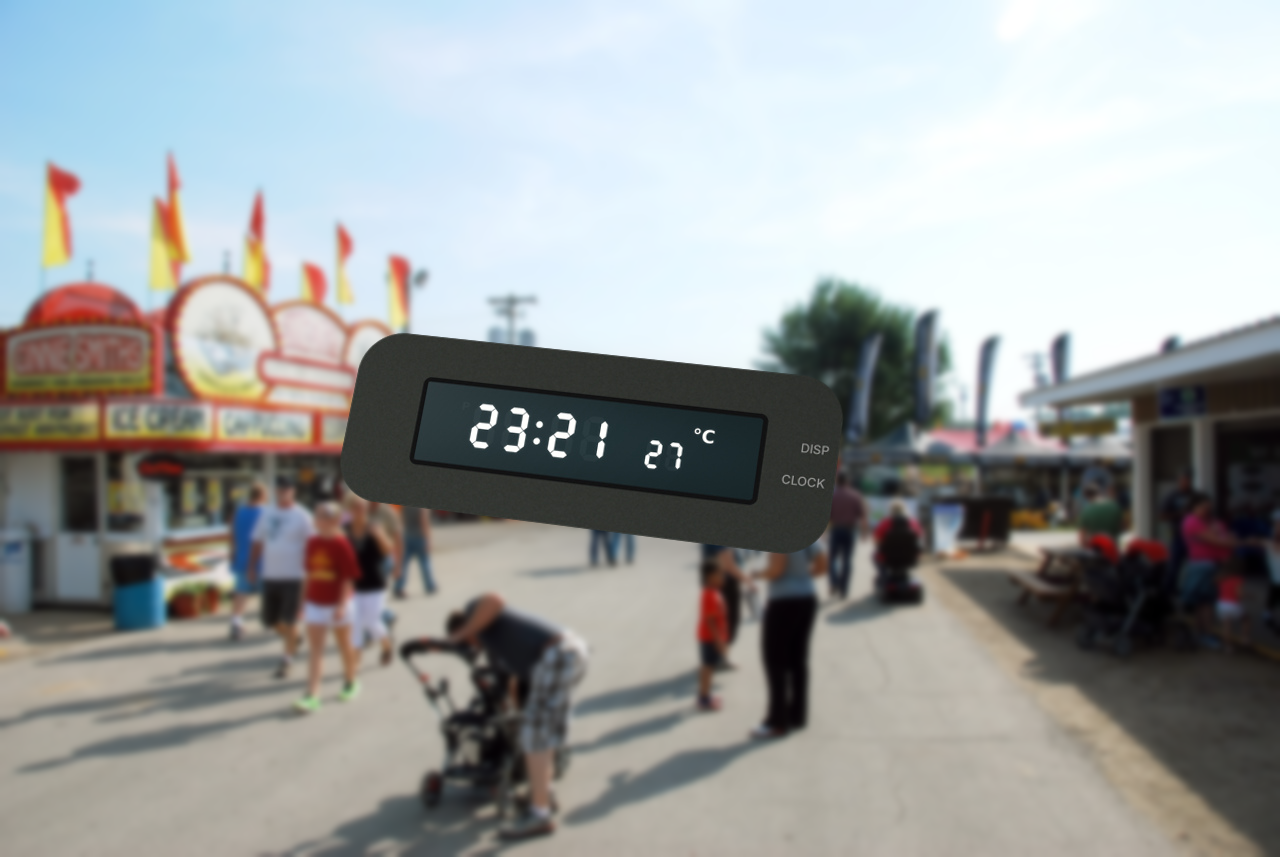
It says 23.21
